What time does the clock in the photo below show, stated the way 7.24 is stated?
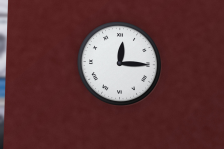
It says 12.15
